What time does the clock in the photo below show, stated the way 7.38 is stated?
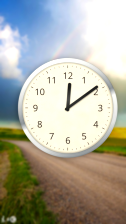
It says 12.09
